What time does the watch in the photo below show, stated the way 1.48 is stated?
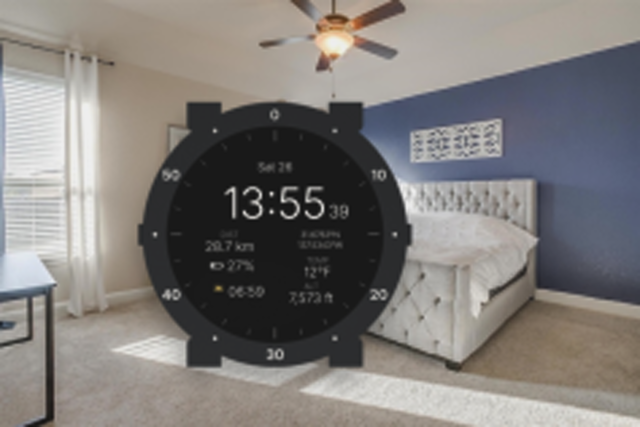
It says 13.55
